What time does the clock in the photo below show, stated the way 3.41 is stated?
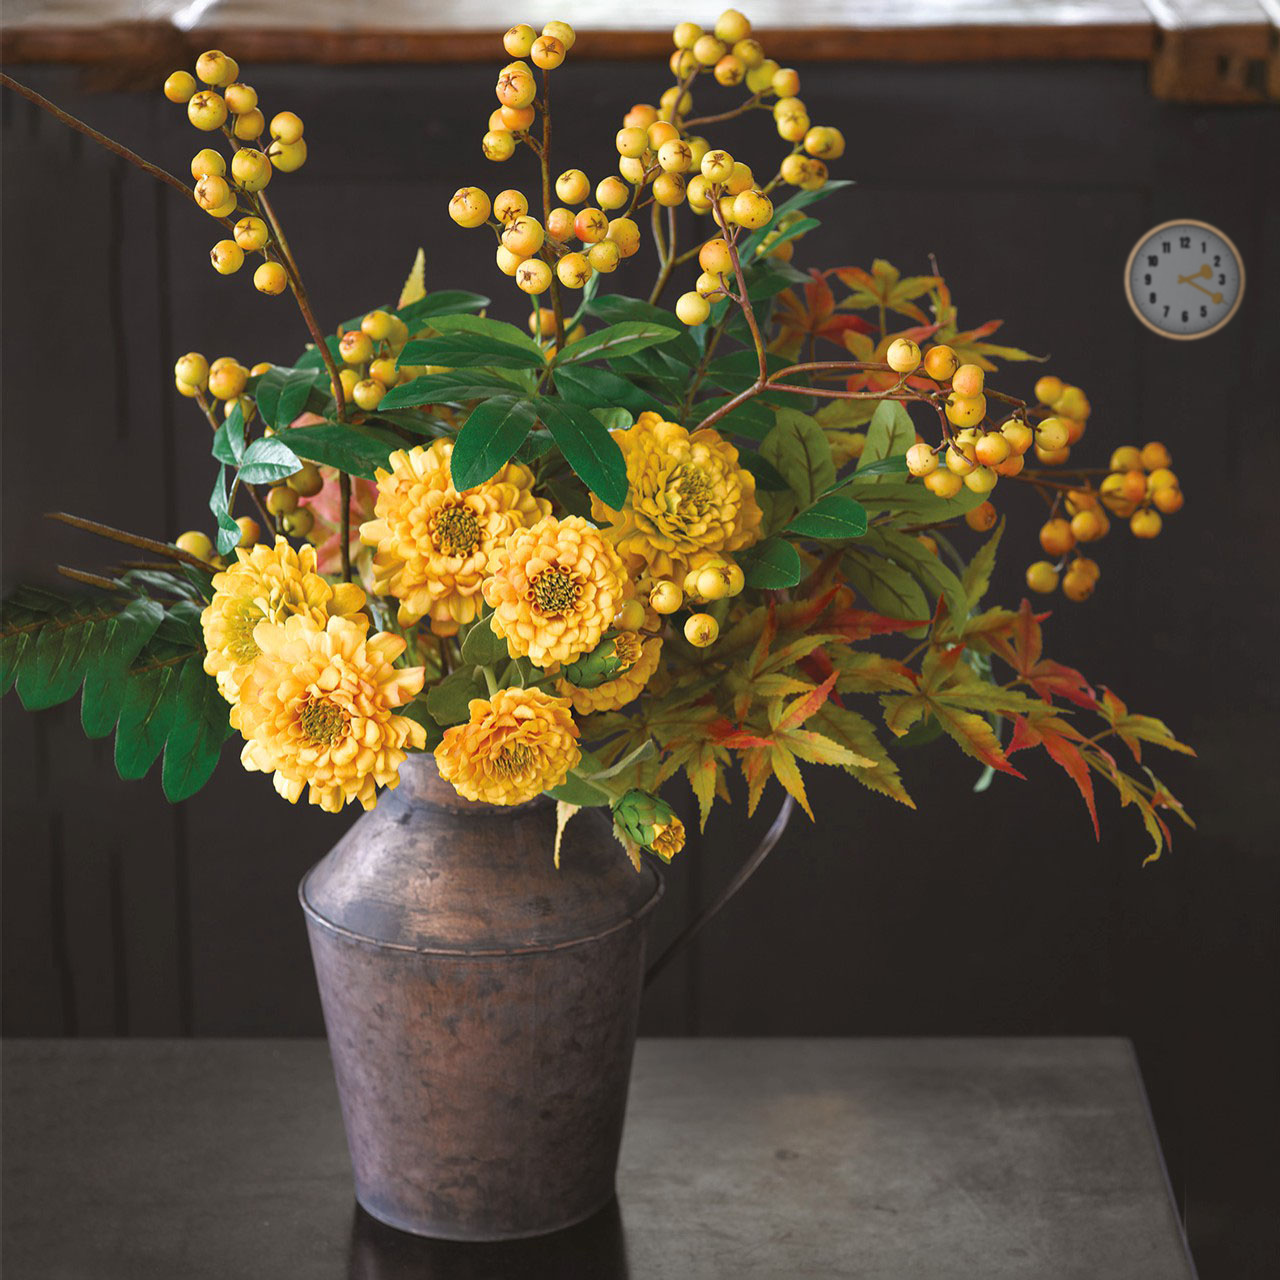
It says 2.20
